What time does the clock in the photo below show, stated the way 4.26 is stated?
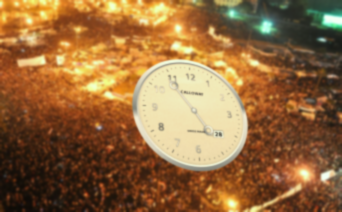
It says 4.54
